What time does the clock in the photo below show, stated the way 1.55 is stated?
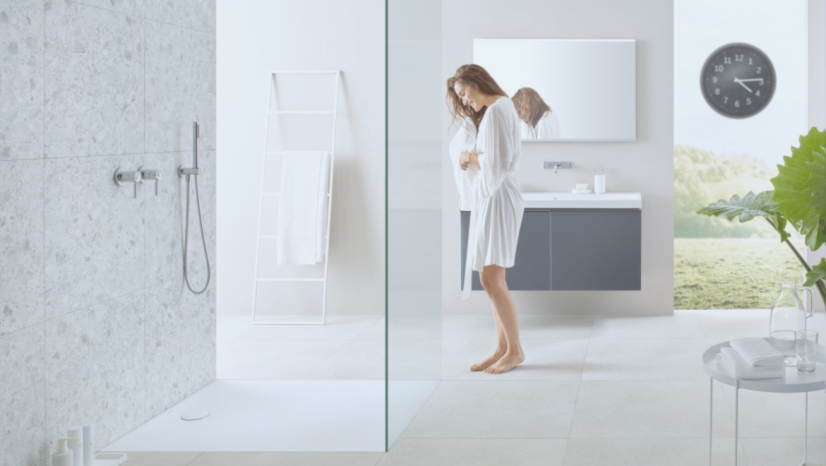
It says 4.14
